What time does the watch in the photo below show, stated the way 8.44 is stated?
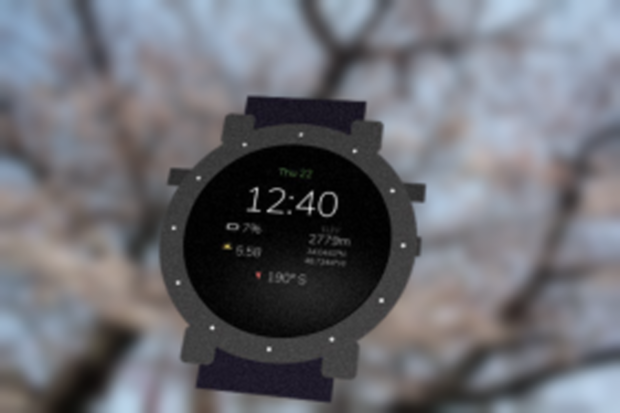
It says 12.40
